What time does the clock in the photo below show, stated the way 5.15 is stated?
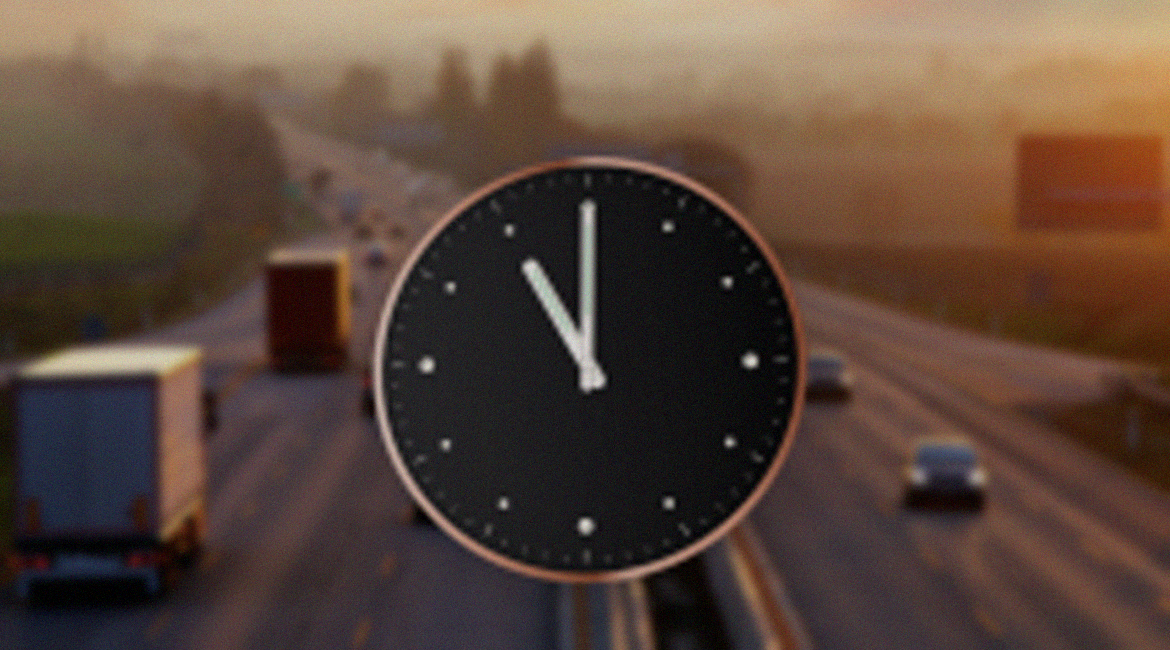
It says 11.00
